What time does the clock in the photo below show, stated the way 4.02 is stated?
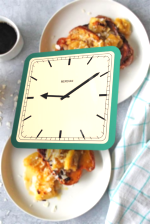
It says 9.09
